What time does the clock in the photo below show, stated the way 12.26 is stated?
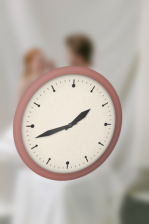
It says 1.42
